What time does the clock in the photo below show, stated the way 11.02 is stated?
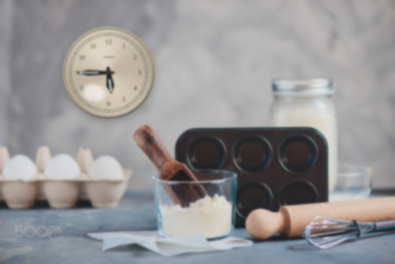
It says 5.45
